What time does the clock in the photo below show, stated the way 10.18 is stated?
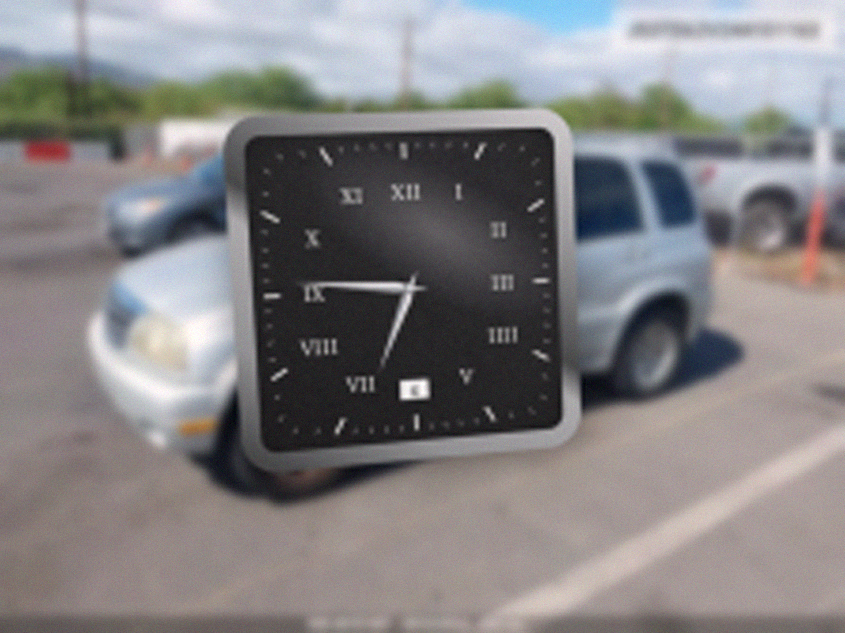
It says 6.46
